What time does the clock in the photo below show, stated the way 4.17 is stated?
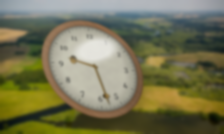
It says 9.28
